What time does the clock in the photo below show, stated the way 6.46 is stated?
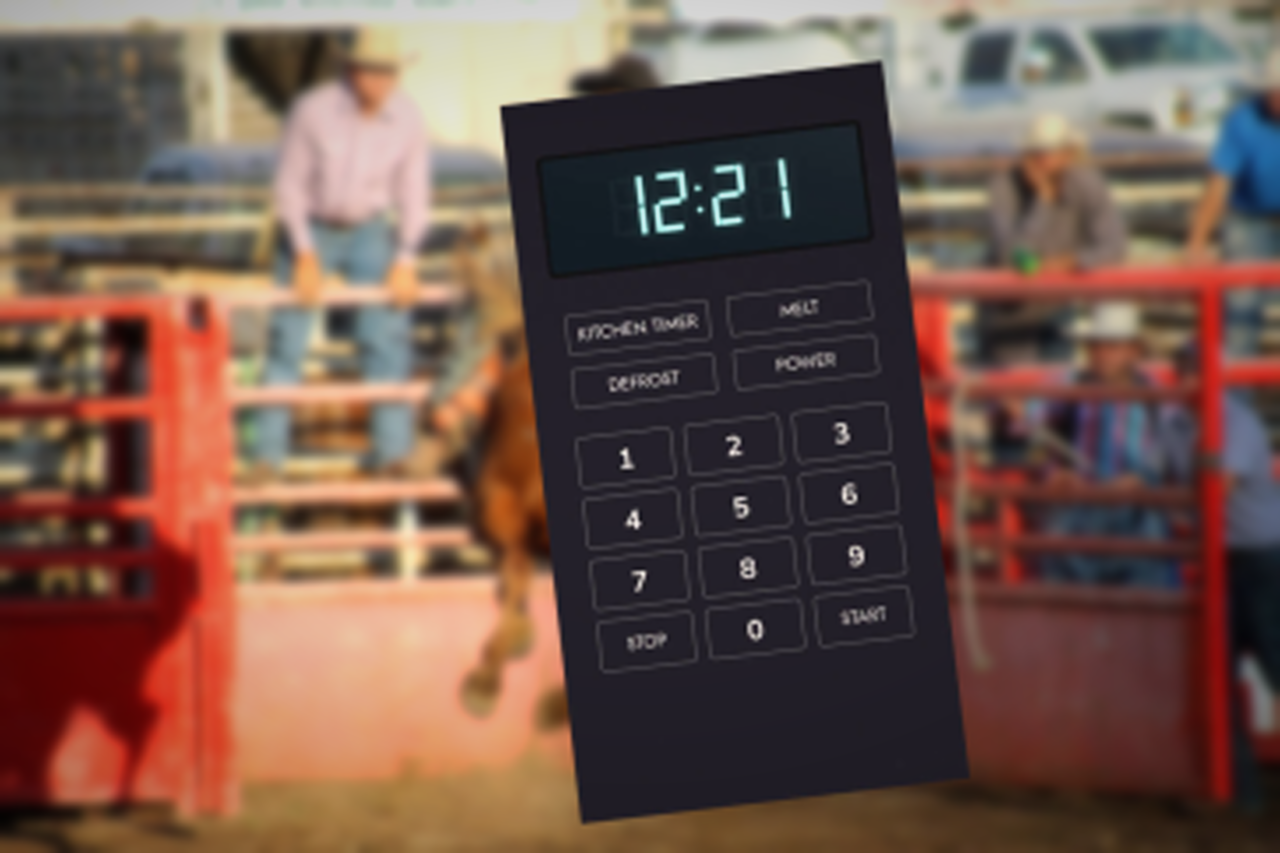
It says 12.21
